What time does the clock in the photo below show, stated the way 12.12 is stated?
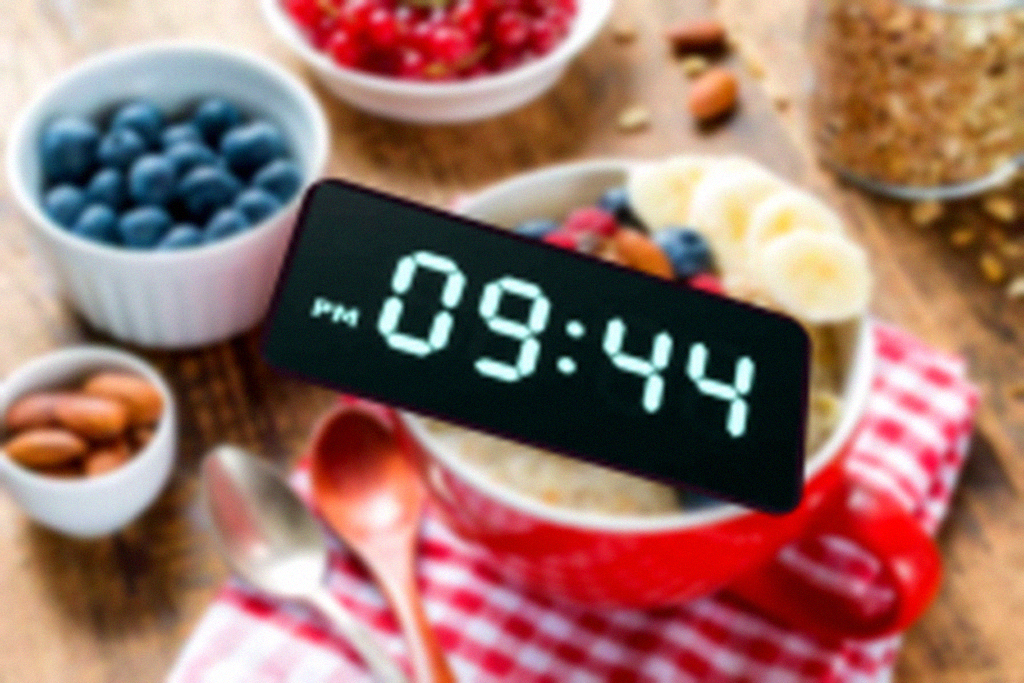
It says 9.44
